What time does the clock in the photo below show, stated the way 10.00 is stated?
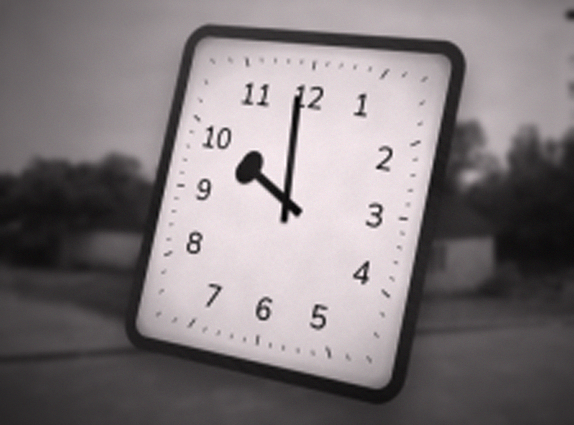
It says 9.59
